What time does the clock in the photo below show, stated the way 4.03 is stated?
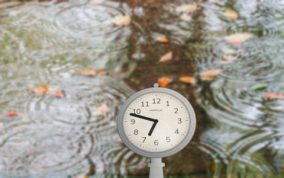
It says 6.48
